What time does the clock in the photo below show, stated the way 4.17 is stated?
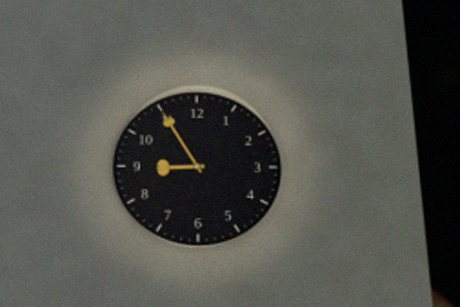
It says 8.55
